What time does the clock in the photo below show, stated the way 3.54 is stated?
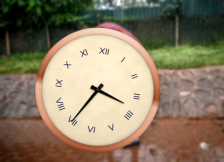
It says 3.35
